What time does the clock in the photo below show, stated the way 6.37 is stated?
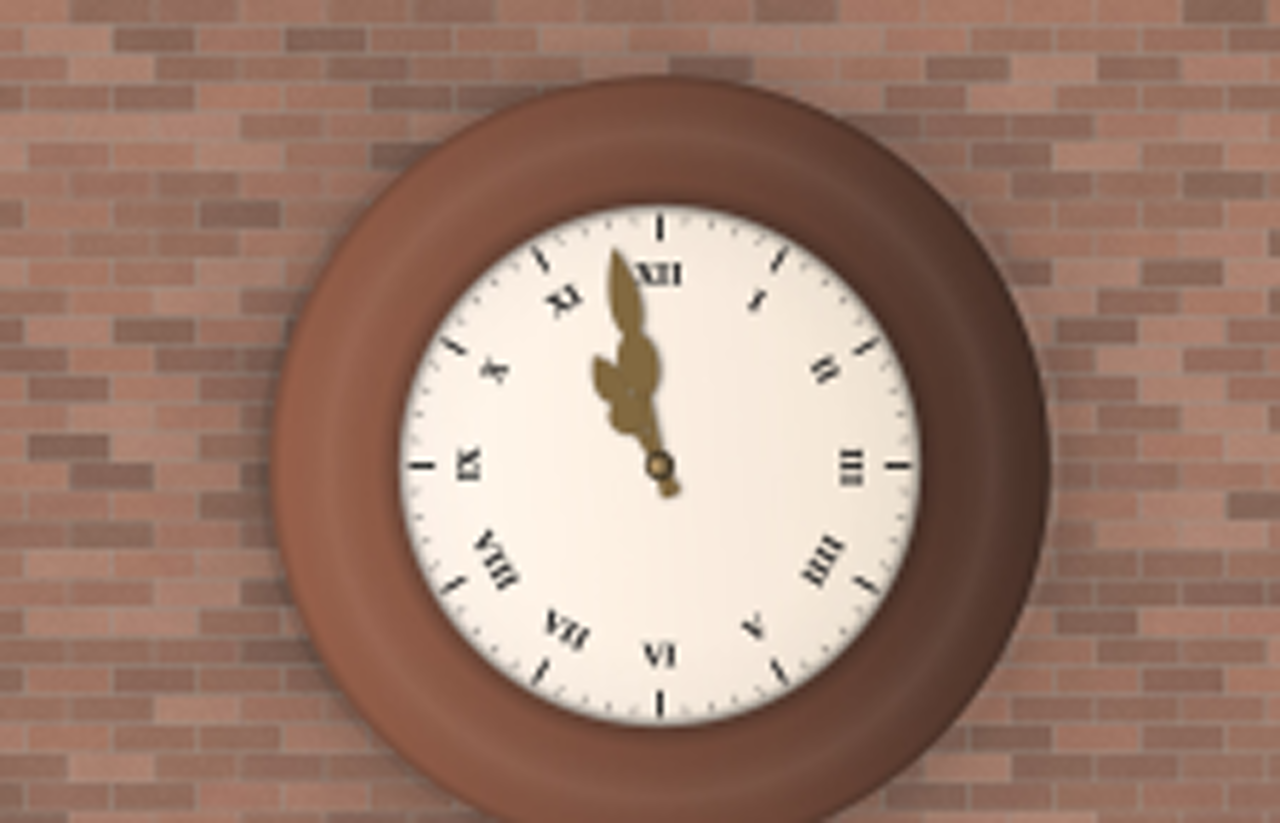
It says 10.58
